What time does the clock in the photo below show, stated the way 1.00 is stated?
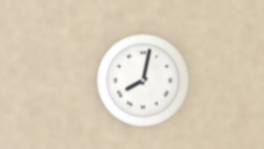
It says 8.02
